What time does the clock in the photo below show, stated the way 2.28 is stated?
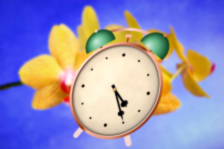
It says 4.25
